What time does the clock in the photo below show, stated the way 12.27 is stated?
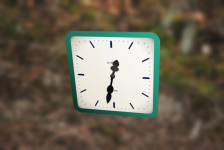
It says 12.32
